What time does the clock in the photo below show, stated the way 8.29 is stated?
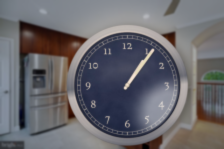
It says 1.06
